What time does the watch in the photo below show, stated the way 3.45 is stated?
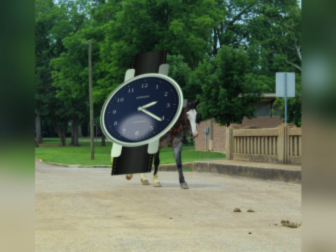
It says 2.21
